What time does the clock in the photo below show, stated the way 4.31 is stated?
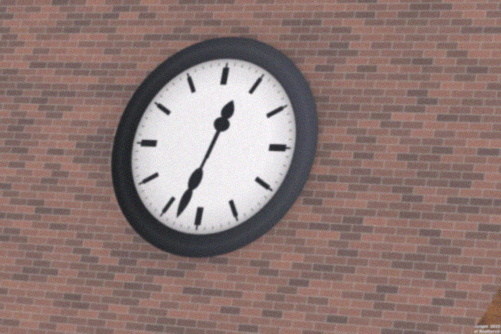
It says 12.33
